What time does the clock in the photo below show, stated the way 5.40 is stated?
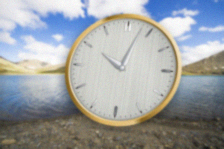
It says 10.03
